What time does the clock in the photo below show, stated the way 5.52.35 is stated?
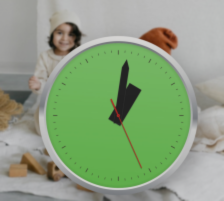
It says 1.01.26
